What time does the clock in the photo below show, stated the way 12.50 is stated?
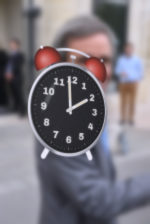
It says 1.59
